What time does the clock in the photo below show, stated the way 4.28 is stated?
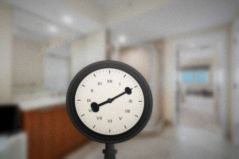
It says 8.10
